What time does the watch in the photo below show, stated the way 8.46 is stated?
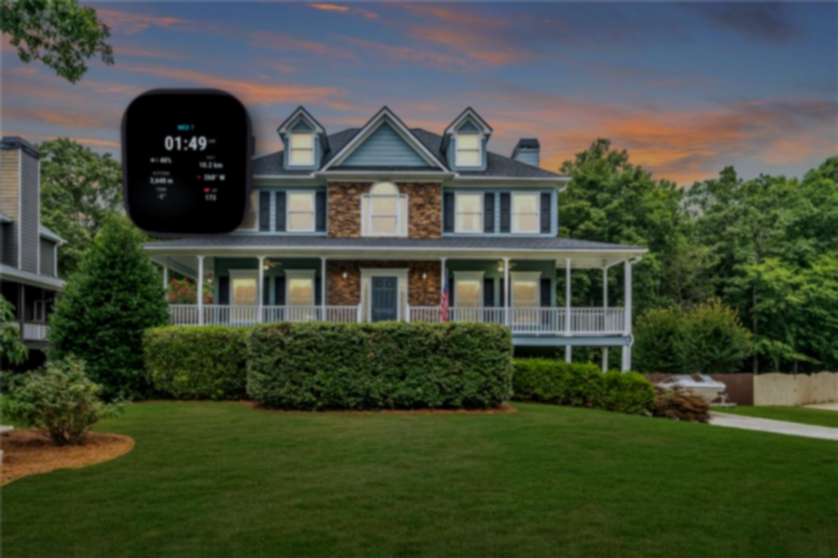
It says 1.49
